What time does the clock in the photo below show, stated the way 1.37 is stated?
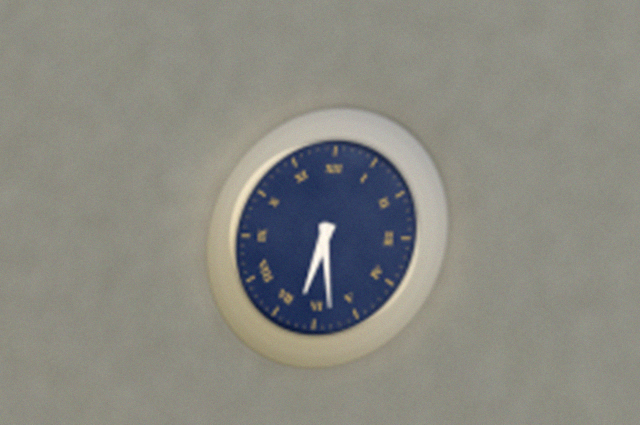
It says 6.28
